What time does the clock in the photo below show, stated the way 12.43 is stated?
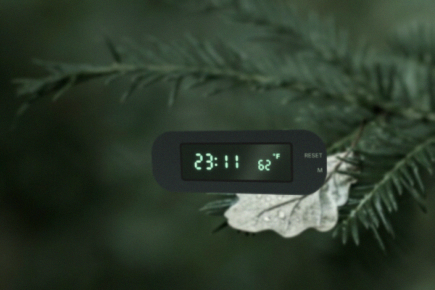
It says 23.11
